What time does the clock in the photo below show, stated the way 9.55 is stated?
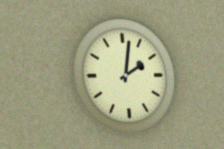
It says 2.02
